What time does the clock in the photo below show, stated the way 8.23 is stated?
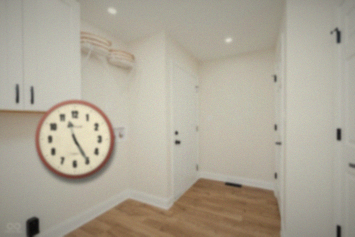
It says 11.25
